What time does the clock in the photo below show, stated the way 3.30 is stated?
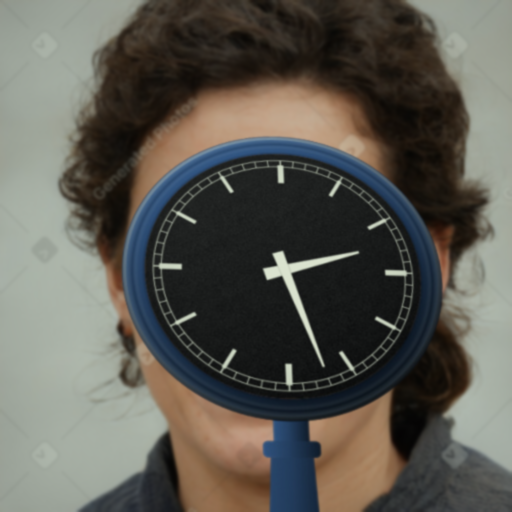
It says 2.27
